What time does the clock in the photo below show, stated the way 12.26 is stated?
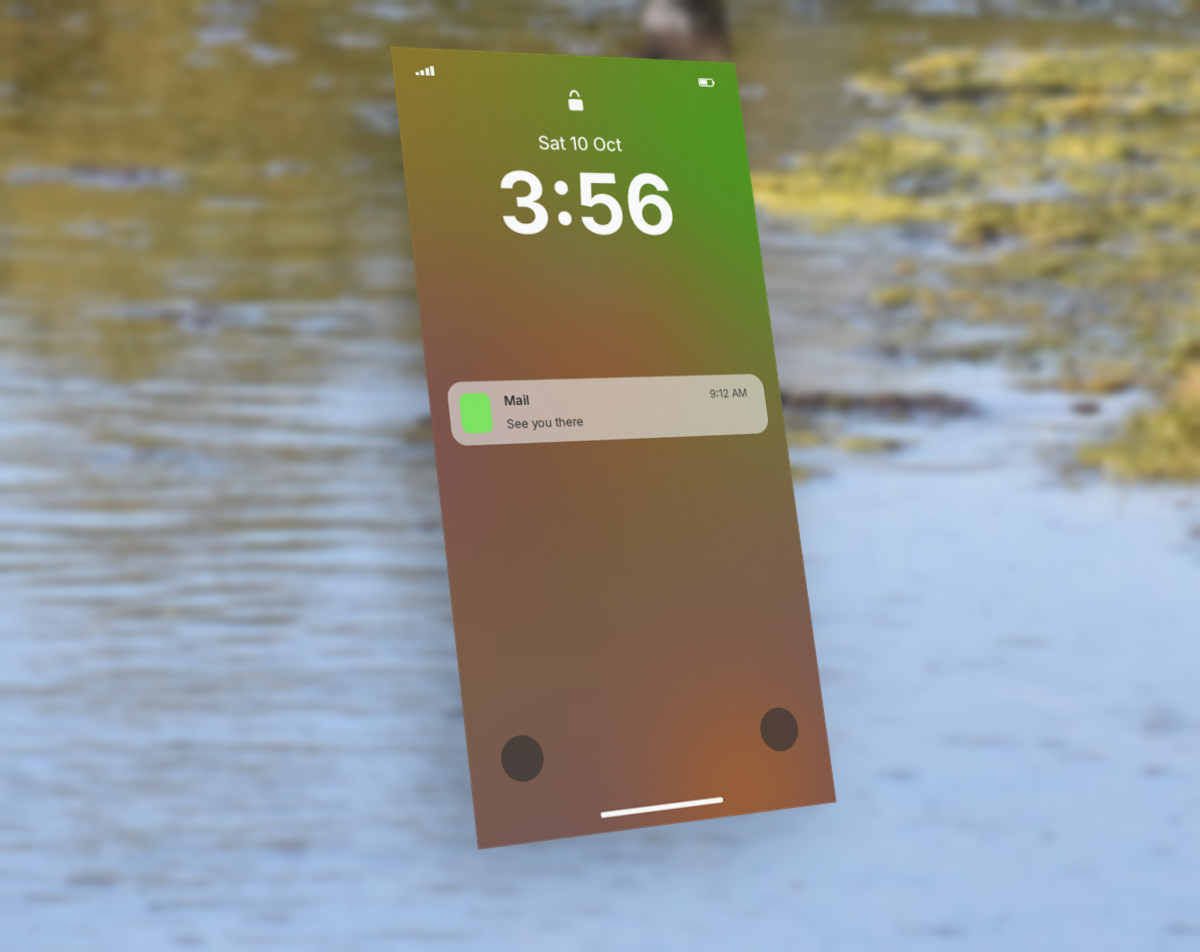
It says 3.56
